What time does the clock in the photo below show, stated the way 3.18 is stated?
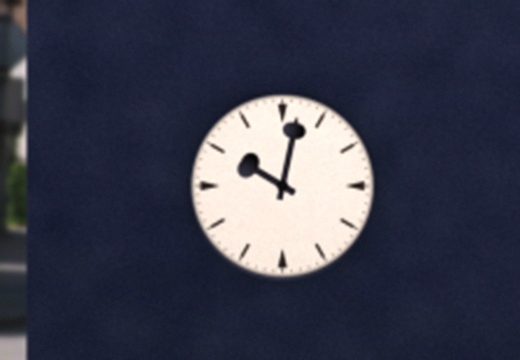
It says 10.02
